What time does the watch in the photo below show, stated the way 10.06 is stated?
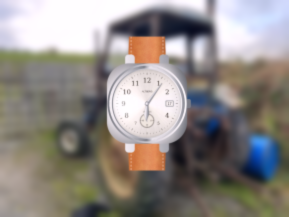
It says 6.06
